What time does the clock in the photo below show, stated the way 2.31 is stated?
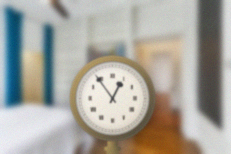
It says 12.54
